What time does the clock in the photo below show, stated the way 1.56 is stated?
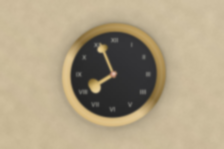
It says 7.56
